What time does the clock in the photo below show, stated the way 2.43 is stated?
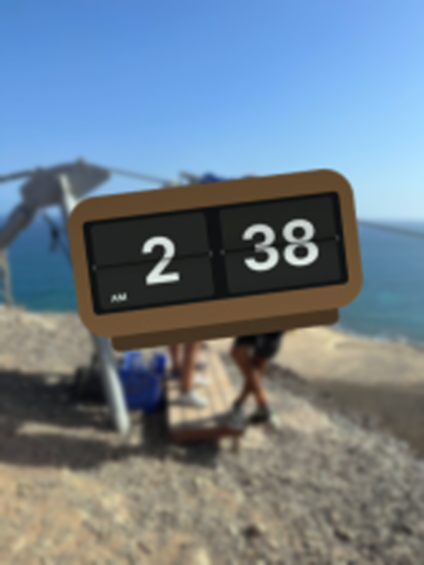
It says 2.38
